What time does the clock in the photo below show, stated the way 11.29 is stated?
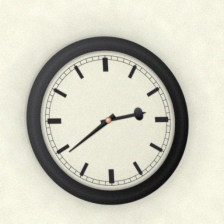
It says 2.39
